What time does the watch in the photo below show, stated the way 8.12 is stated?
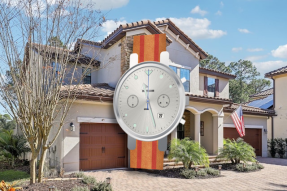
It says 11.27
